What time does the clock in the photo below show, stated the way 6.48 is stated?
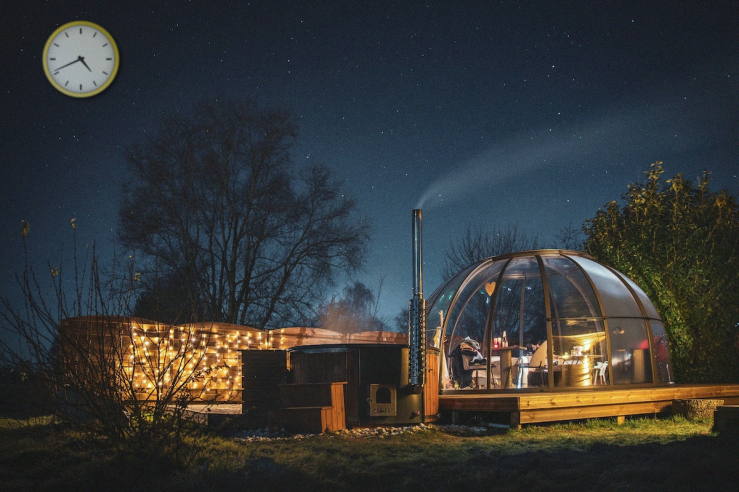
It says 4.41
